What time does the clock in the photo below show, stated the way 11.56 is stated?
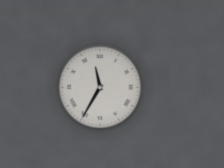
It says 11.35
